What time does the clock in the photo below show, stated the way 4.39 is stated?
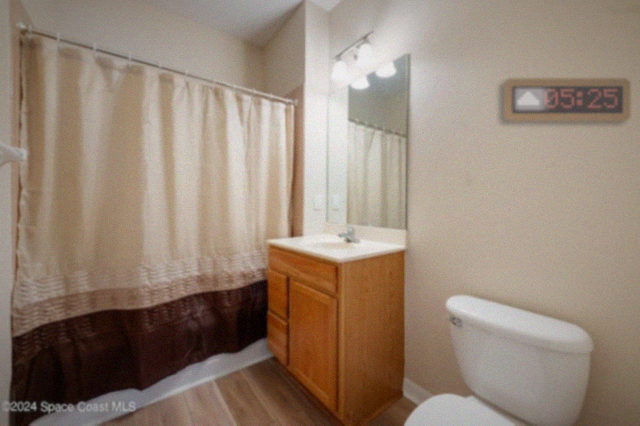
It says 5.25
